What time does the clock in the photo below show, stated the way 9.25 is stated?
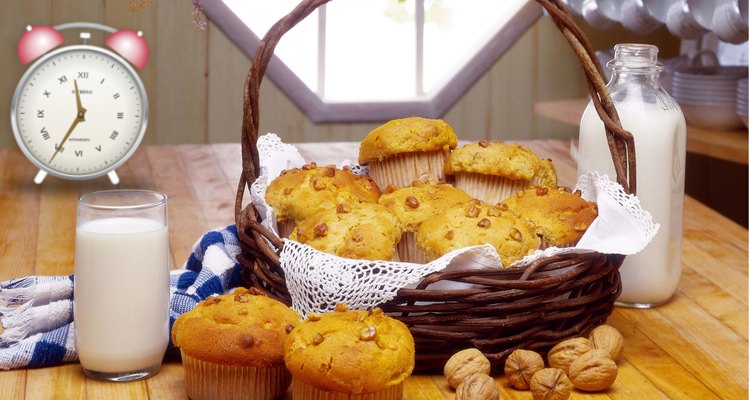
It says 11.35
